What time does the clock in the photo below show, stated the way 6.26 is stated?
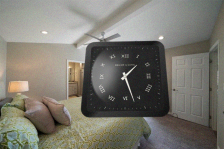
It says 1.27
